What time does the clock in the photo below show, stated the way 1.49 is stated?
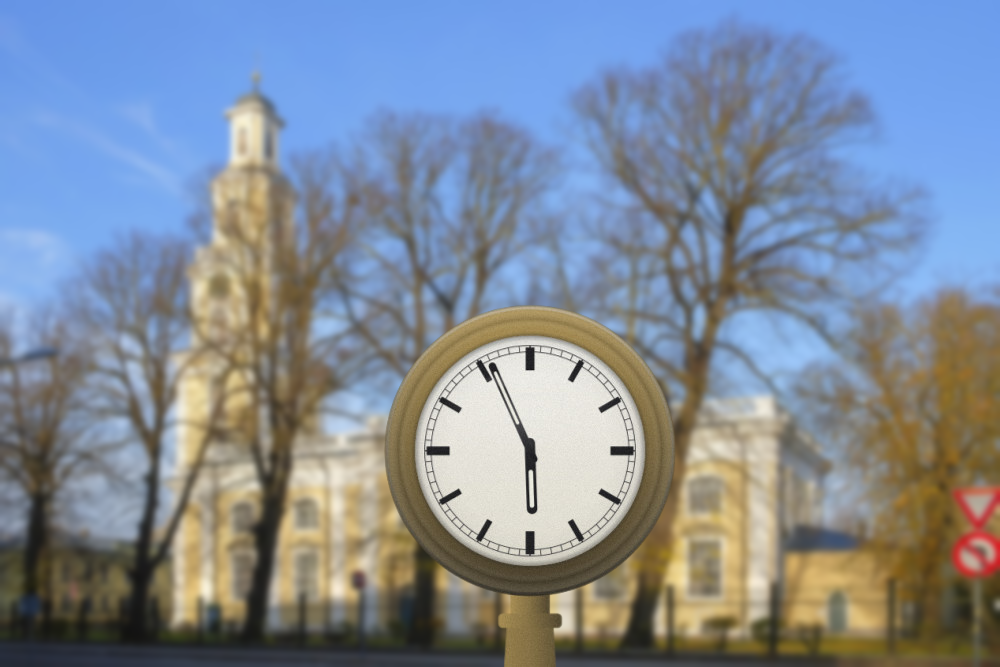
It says 5.56
